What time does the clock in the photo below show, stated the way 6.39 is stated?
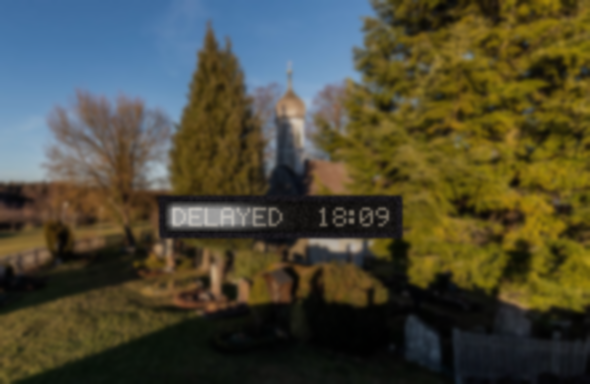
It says 18.09
